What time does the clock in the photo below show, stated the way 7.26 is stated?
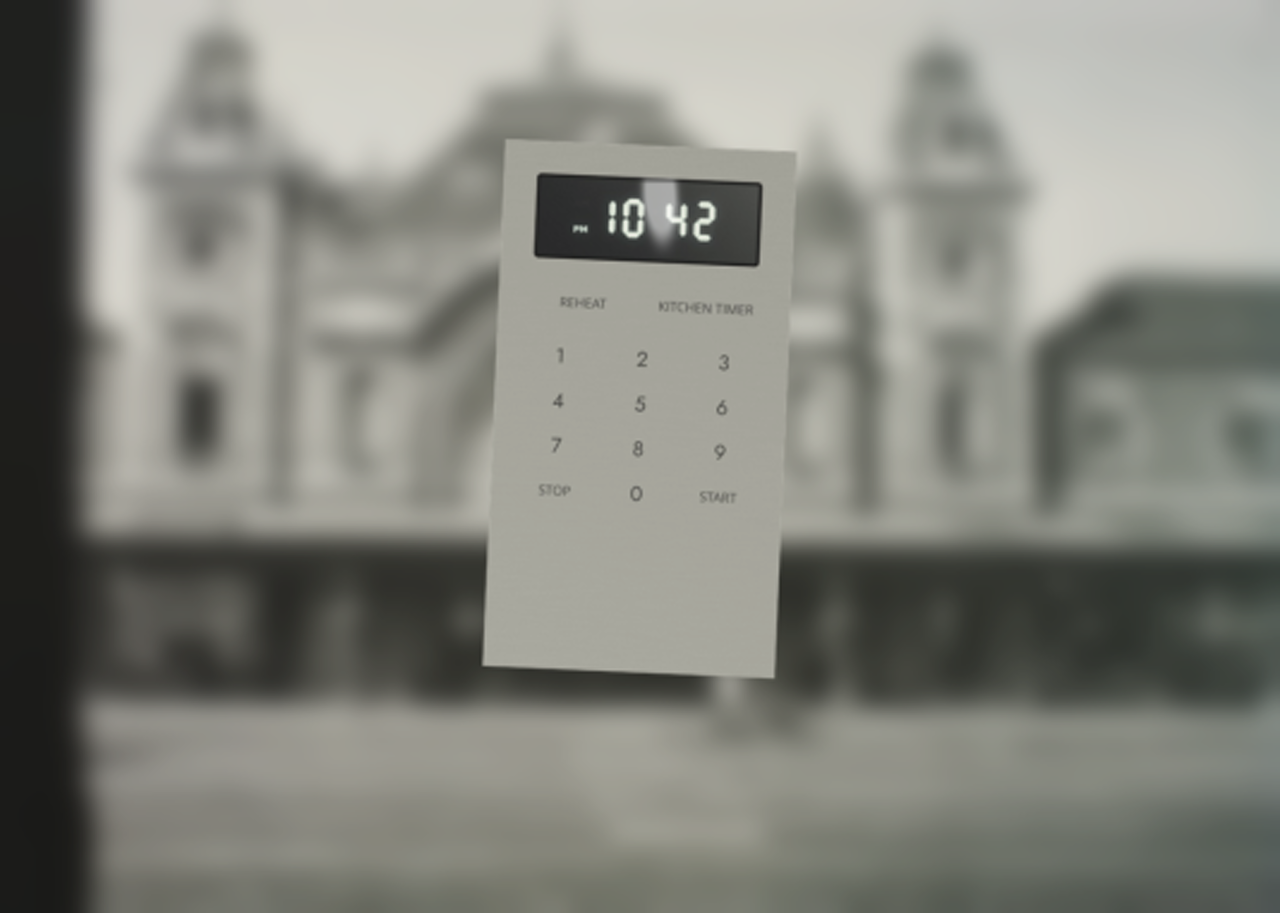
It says 10.42
